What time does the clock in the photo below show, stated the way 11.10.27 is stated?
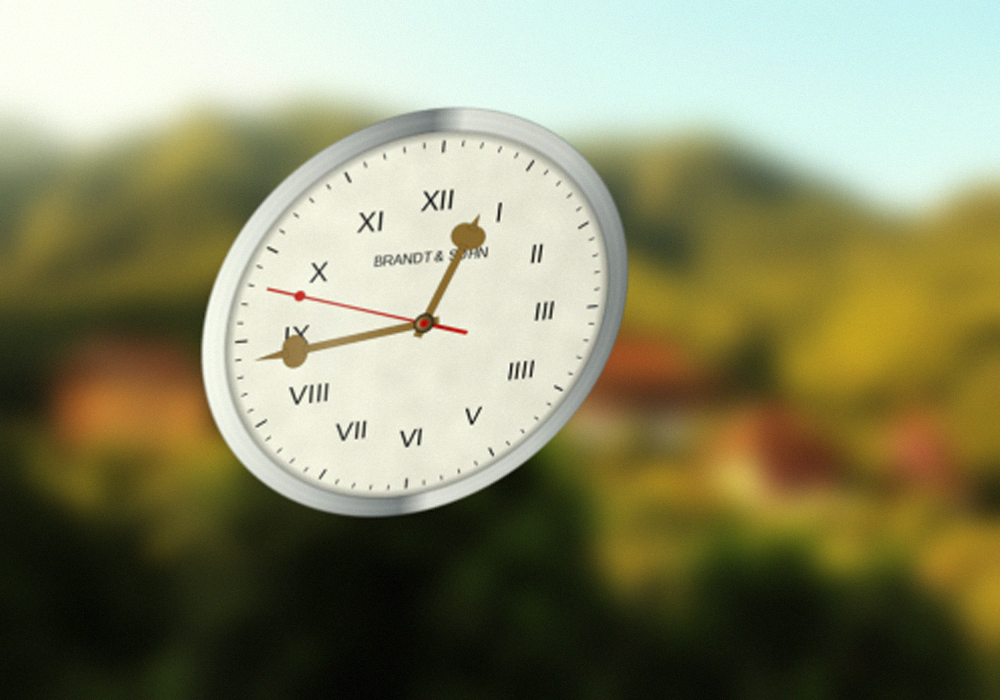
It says 12.43.48
